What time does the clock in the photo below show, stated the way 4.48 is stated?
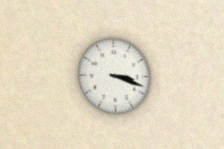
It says 3.18
